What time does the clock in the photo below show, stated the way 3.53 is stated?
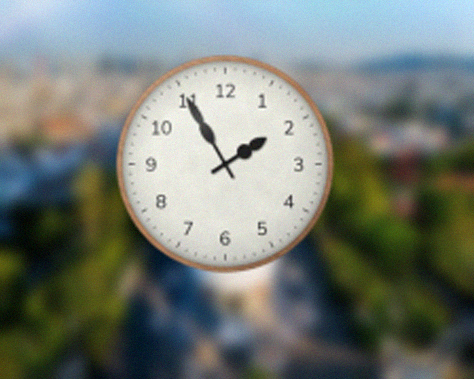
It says 1.55
